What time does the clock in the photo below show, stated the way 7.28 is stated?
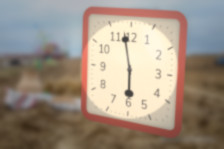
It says 5.58
